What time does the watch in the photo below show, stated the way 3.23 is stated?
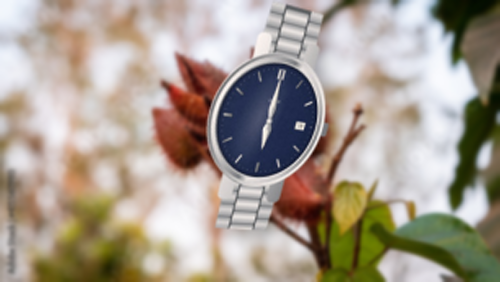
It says 6.00
